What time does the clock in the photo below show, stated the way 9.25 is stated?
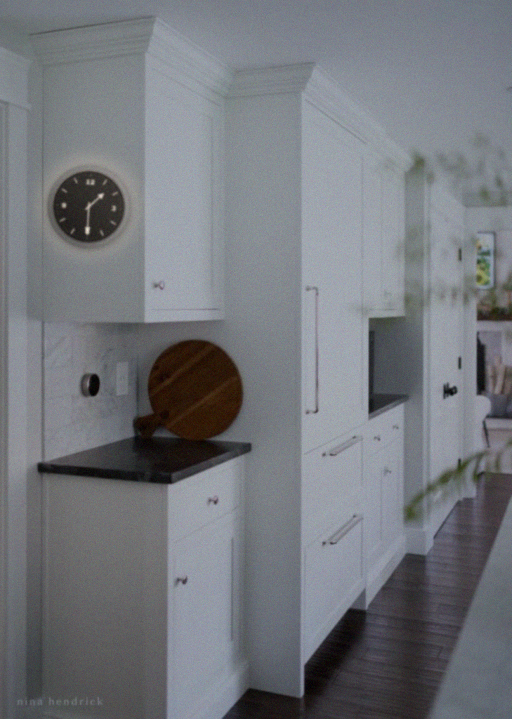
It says 1.30
